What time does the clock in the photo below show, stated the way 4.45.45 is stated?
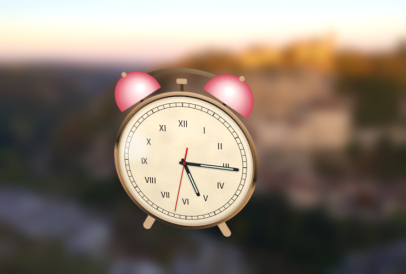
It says 5.15.32
